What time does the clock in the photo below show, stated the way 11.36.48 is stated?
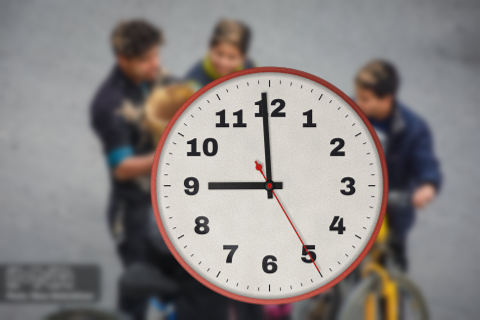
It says 8.59.25
